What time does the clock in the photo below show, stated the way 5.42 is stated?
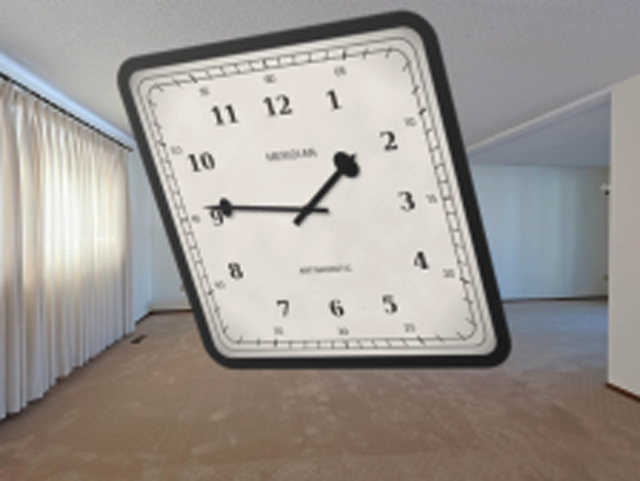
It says 1.46
